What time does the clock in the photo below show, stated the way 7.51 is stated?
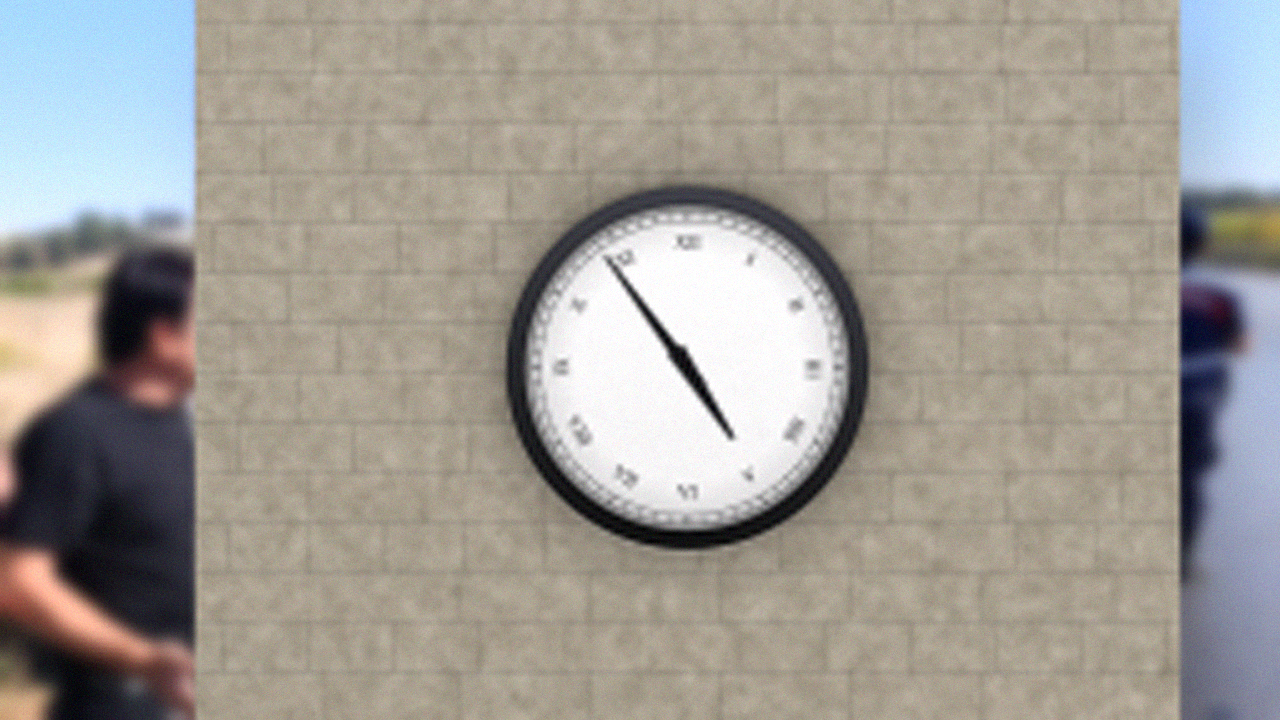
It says 4.54
